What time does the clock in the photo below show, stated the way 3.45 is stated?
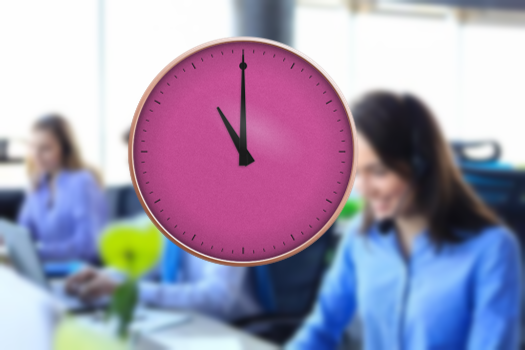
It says 11.00
